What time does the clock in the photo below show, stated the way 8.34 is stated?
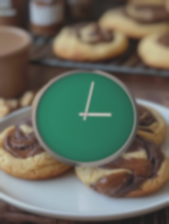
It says 3.02
